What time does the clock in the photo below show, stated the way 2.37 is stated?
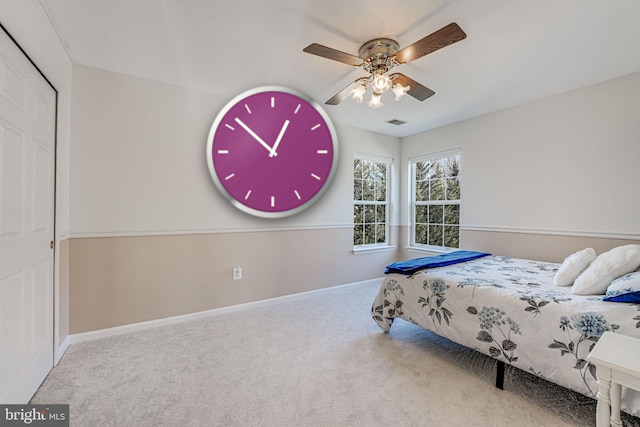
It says 12.52
